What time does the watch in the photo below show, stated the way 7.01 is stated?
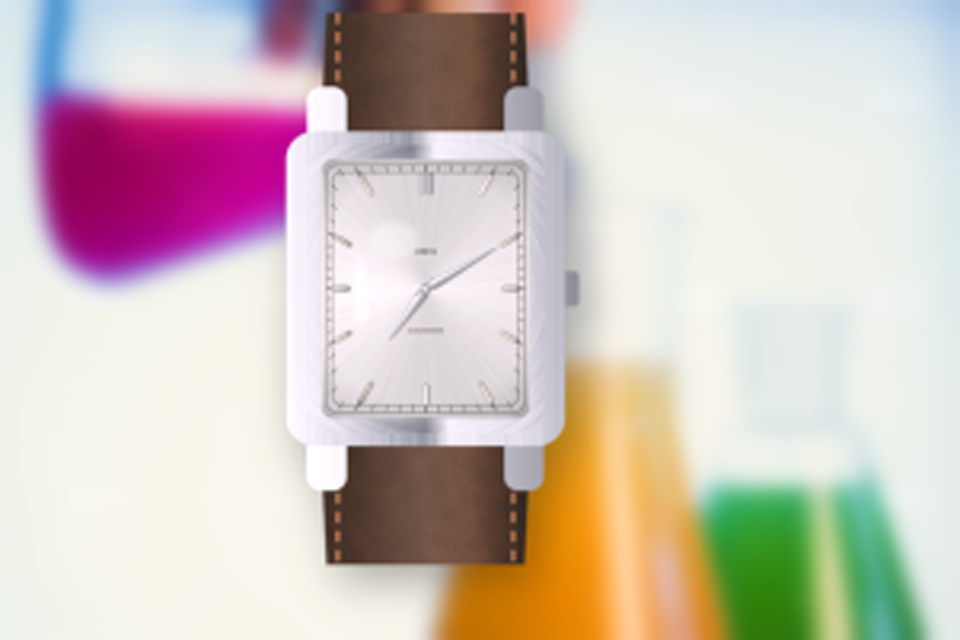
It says 7.10
